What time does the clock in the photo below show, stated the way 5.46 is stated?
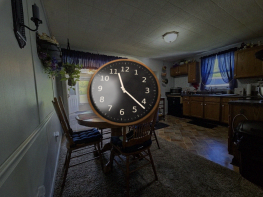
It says 11.22
